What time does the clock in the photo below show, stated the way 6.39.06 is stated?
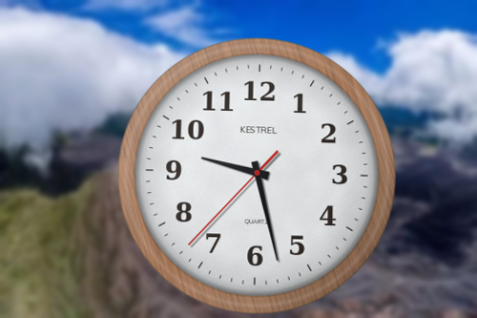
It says 9.27.37
